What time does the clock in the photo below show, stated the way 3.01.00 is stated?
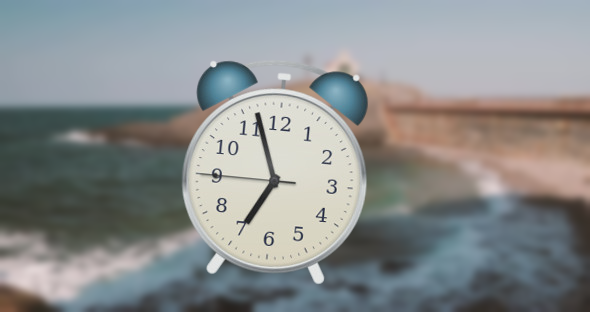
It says 6.56.45
